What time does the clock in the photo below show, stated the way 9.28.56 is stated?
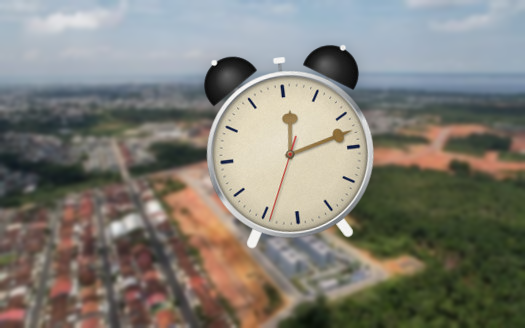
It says 12.12.34
